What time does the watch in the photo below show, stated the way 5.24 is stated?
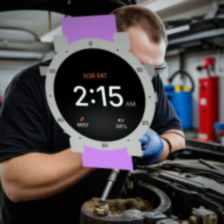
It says 2.15
